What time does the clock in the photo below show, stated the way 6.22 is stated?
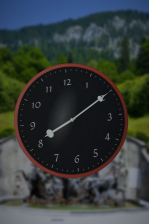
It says 8.10
